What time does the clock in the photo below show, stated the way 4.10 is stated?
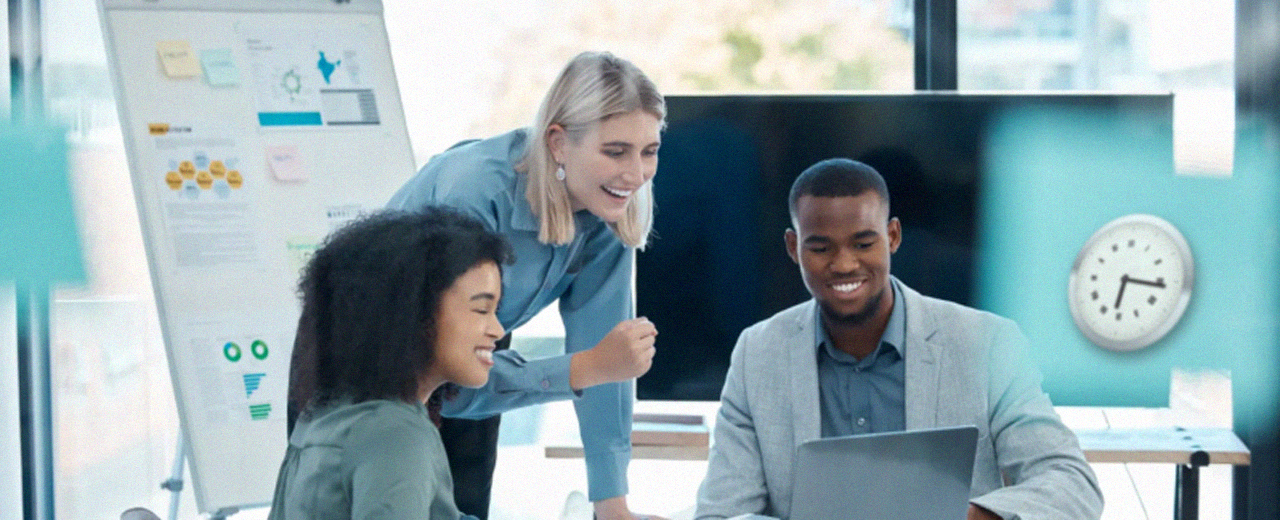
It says 6.16
